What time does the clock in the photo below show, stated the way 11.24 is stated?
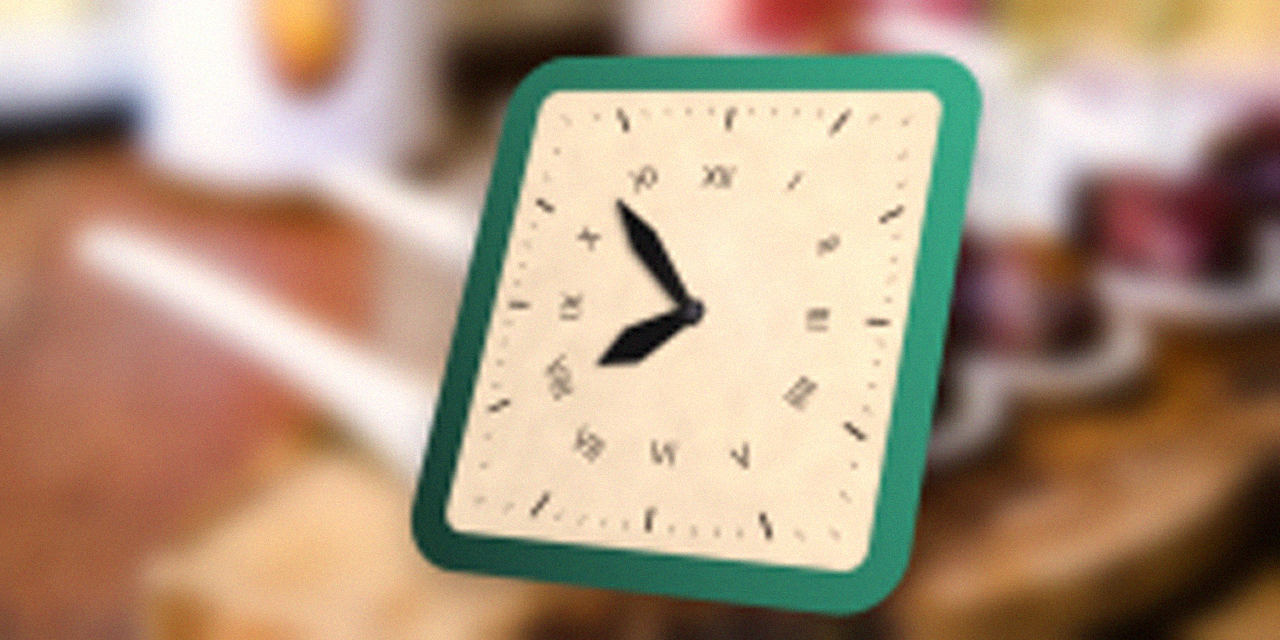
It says 7.53
